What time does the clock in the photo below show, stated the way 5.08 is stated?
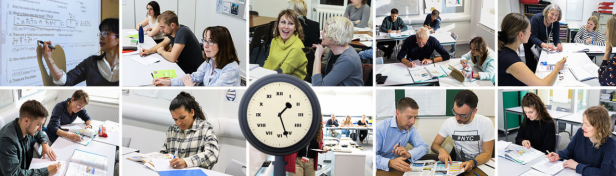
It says 1.27
